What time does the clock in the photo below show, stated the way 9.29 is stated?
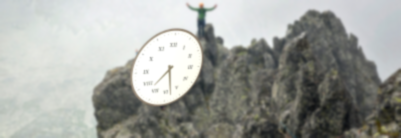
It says 7.28
